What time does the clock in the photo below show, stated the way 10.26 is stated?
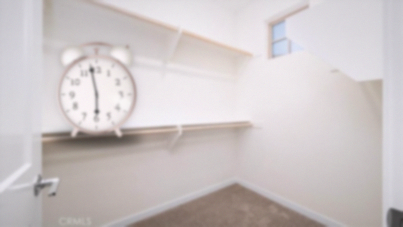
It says 5.58
